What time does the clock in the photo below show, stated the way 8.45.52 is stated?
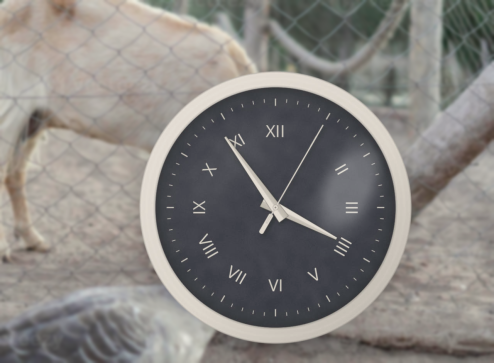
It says 3.54.05
